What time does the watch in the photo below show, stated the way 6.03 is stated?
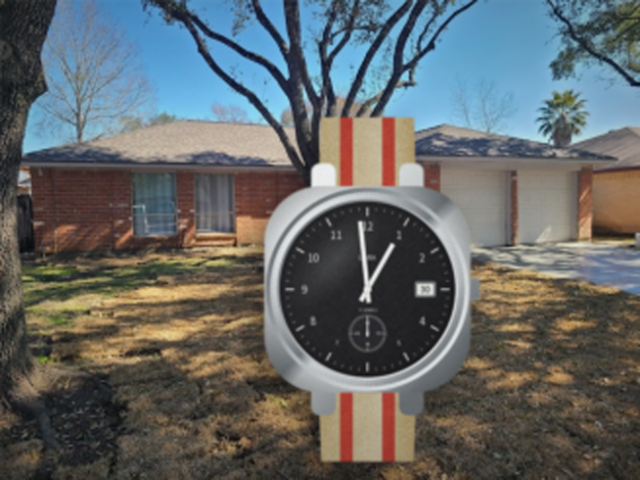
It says 12.59
